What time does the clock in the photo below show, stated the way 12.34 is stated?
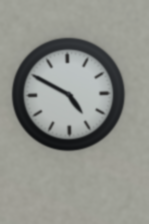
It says 4.50
